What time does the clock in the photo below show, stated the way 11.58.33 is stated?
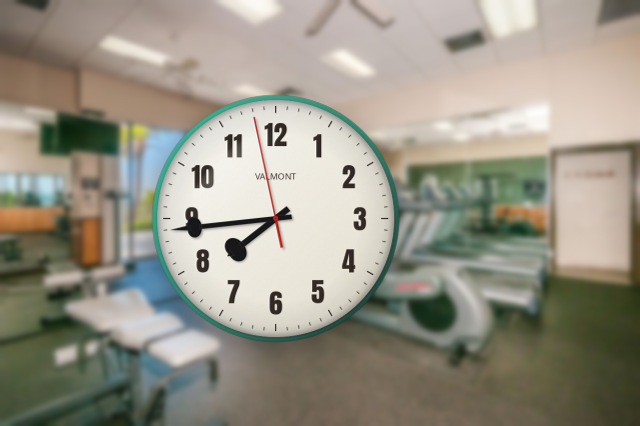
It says 7.43.58
